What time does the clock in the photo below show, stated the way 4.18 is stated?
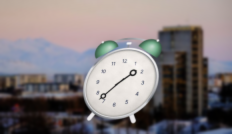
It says 1.37
